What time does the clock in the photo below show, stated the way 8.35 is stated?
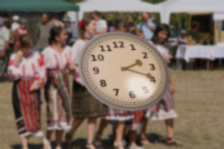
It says 2.19
